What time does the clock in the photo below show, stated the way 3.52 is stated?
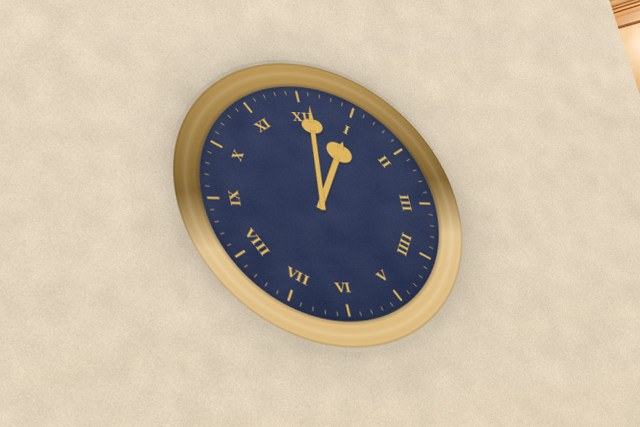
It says 1.01
